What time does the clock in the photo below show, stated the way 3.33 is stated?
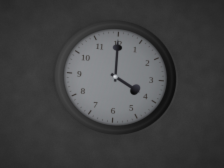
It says 4.00
